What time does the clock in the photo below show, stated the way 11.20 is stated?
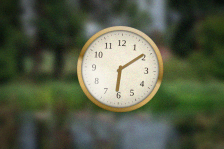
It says 6.09
